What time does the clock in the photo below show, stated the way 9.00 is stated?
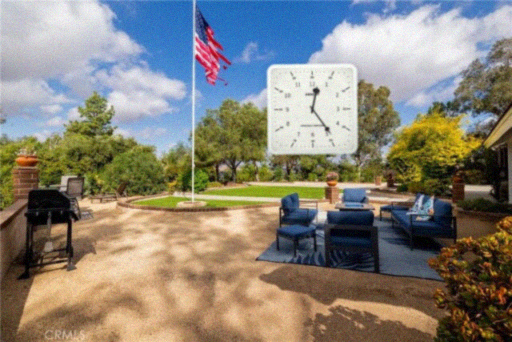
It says 12.24
